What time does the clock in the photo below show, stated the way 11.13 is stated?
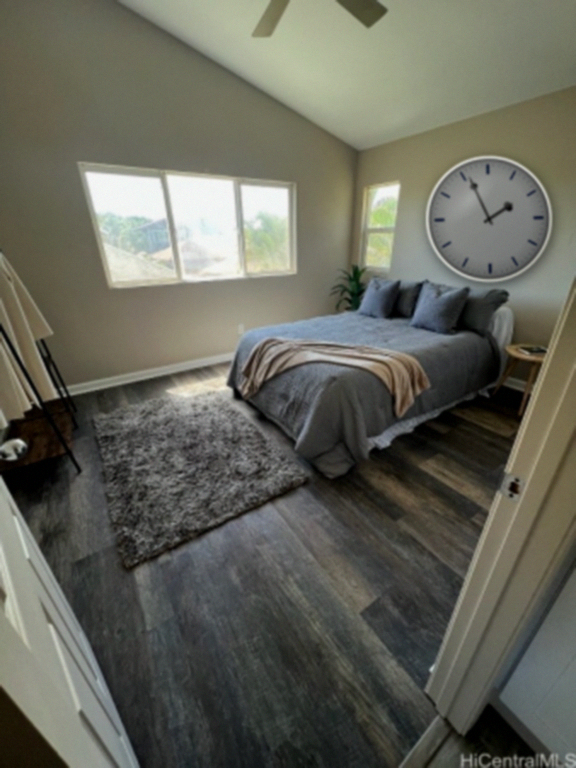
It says 1.56
